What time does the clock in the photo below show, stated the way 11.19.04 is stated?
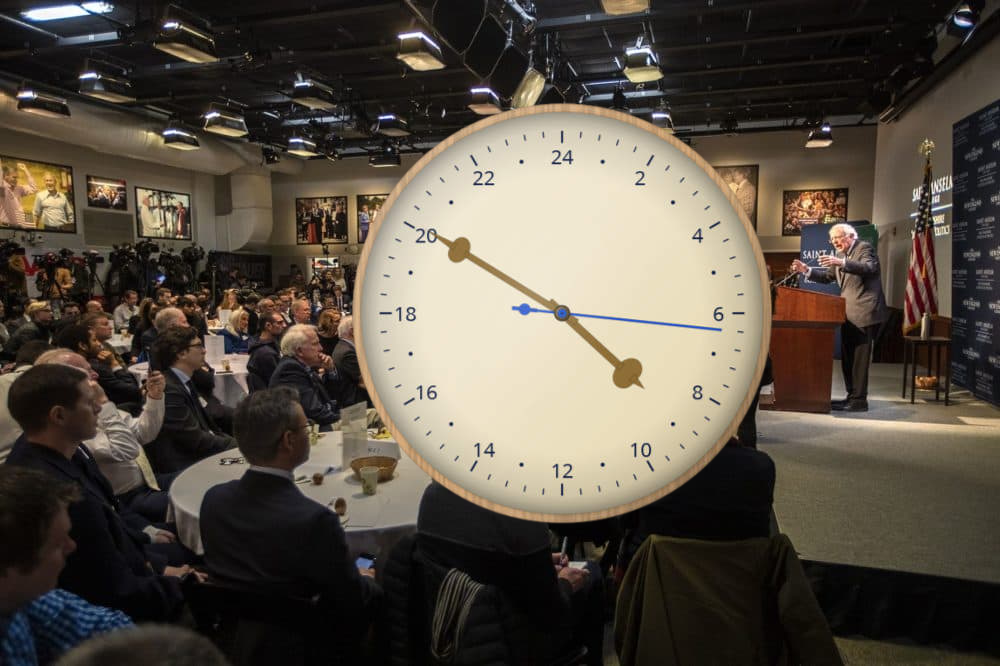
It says 8.50.16
